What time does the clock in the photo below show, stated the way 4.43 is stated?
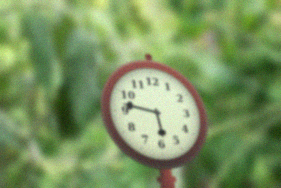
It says 5.47
